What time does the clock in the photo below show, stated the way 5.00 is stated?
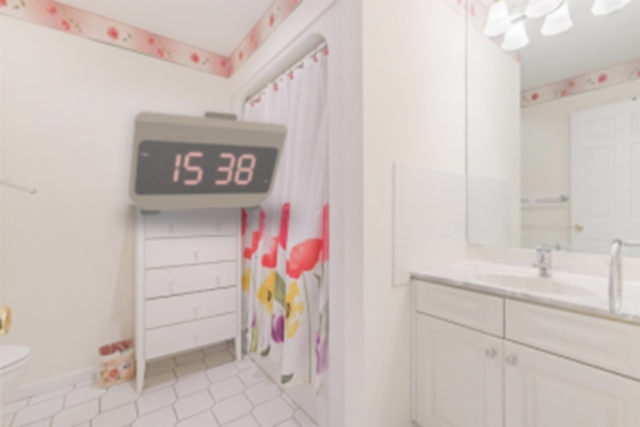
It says 15.38
